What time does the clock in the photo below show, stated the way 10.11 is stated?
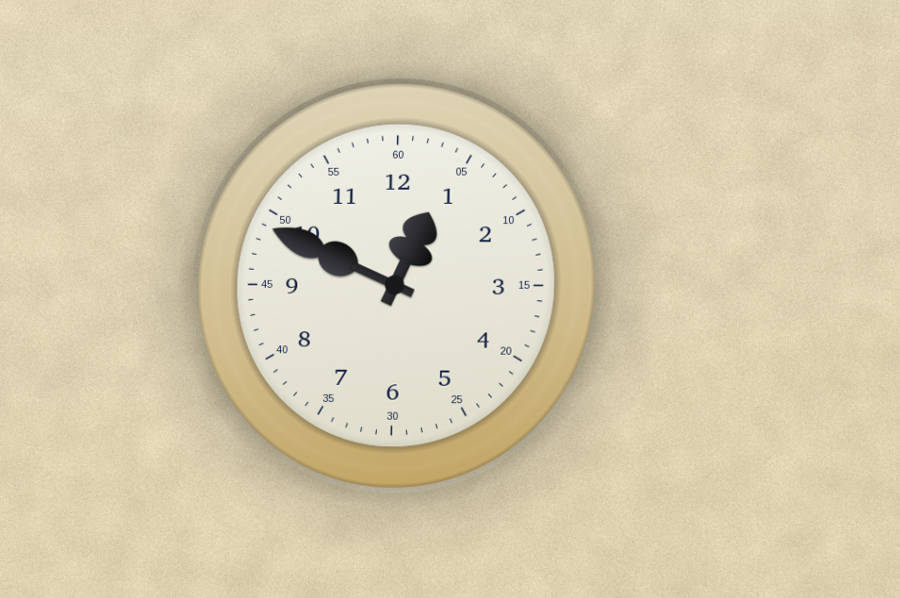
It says 12.49
